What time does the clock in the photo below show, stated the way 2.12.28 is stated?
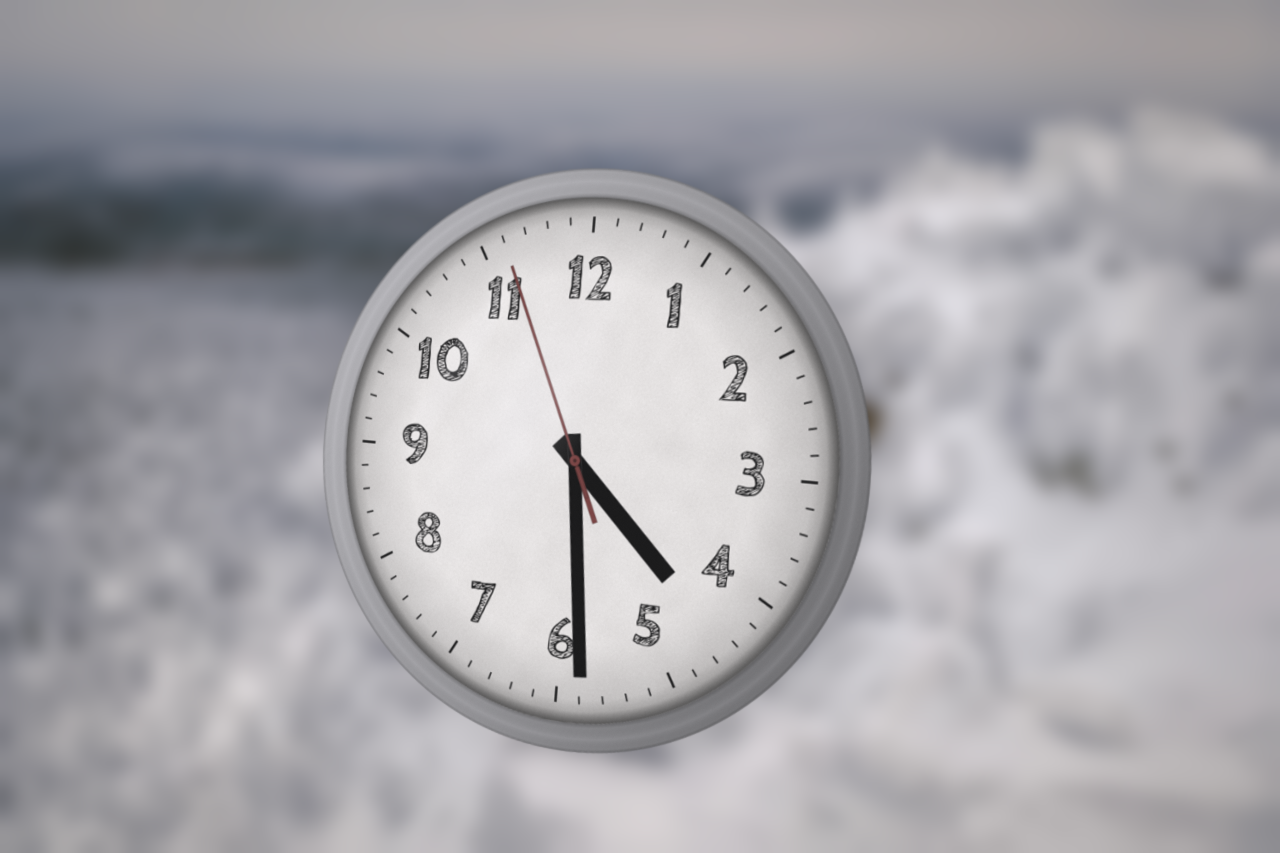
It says 4.28.56
